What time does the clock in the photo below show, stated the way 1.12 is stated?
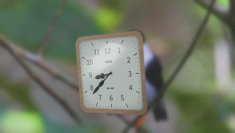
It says 8.38
